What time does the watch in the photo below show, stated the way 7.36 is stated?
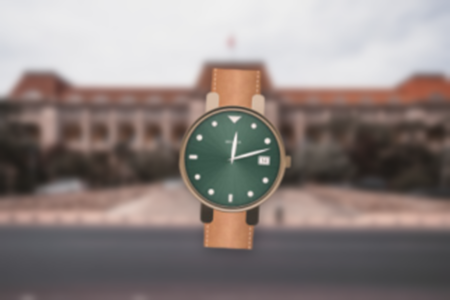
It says 12.12
